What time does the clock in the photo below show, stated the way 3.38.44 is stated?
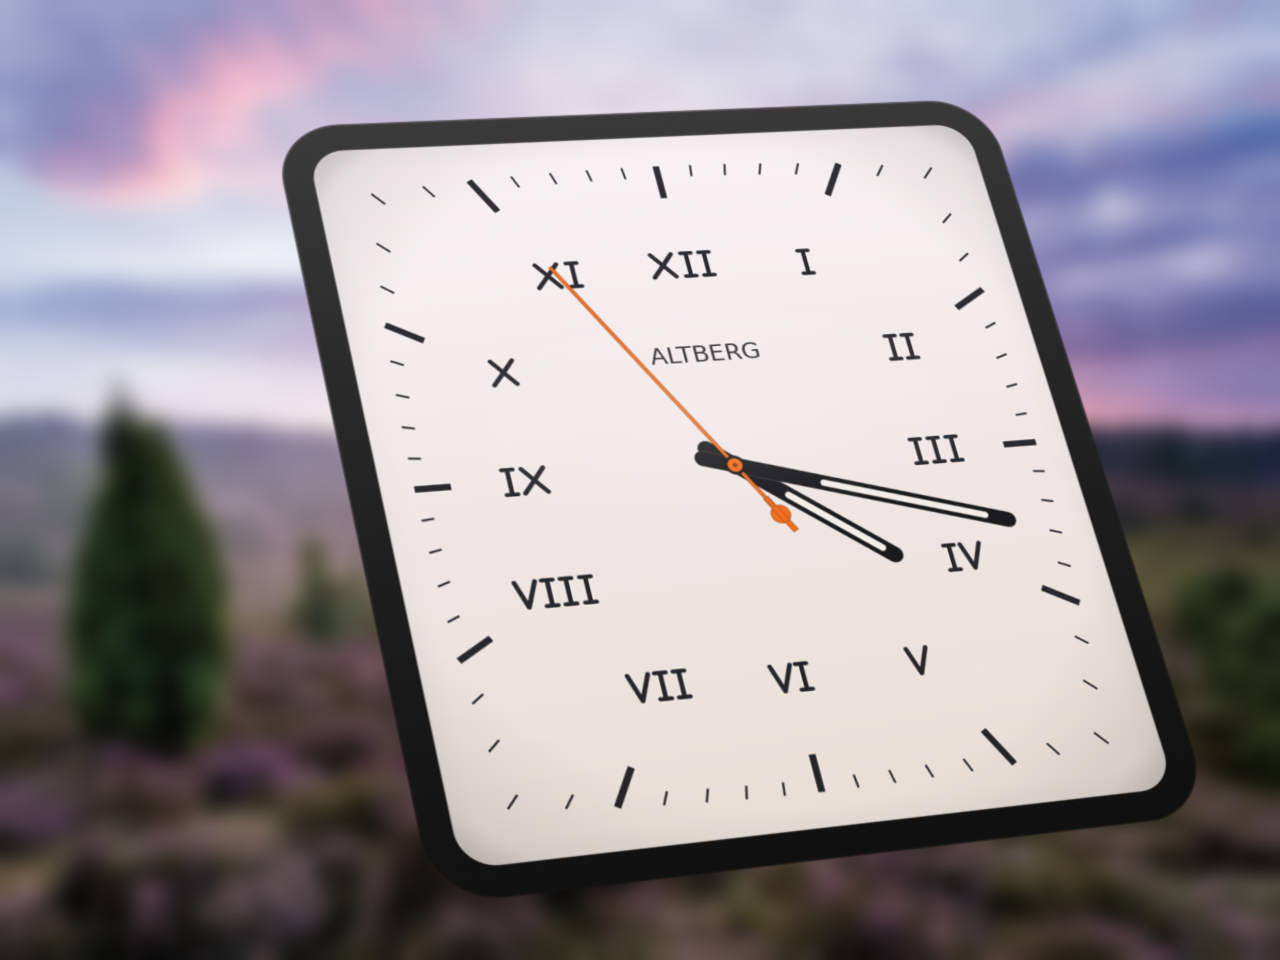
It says 4.17.55
